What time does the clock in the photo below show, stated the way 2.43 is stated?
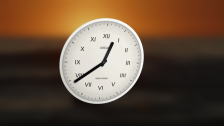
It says 12.39
